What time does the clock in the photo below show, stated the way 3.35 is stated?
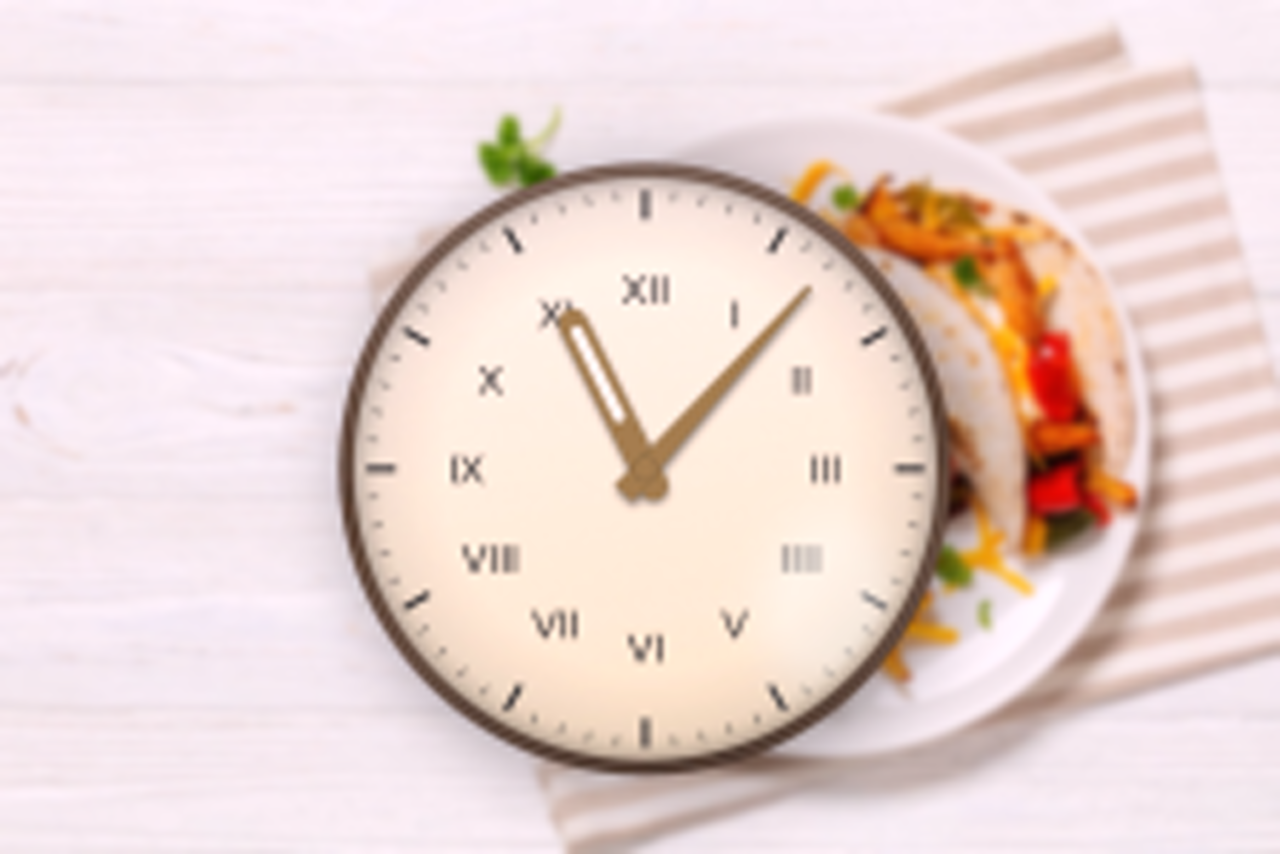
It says 11.07
